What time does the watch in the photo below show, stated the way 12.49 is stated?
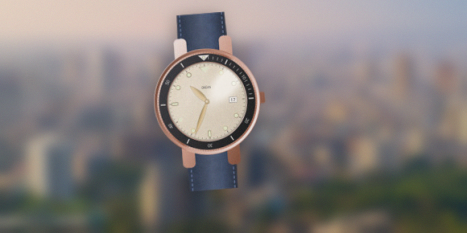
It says 10.34
